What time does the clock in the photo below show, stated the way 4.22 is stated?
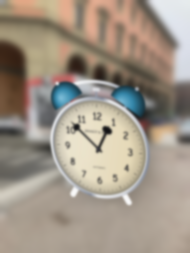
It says 12.52
